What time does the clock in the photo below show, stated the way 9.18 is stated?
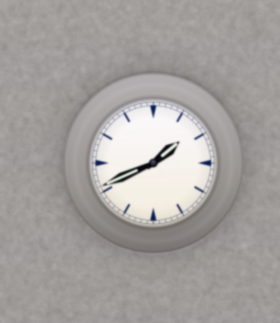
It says 1.41
